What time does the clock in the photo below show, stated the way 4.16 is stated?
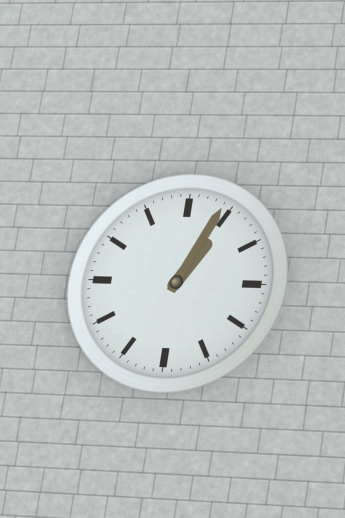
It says 1.04
